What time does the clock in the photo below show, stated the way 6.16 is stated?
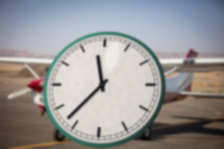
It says 11.37
